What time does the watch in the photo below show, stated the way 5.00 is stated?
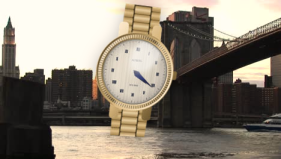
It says 4.21
